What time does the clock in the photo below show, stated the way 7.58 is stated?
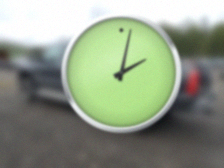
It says 2.02
